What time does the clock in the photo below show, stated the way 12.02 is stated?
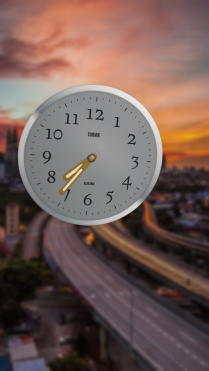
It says 7.36
